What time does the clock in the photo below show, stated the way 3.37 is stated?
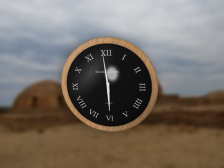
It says 5.59
